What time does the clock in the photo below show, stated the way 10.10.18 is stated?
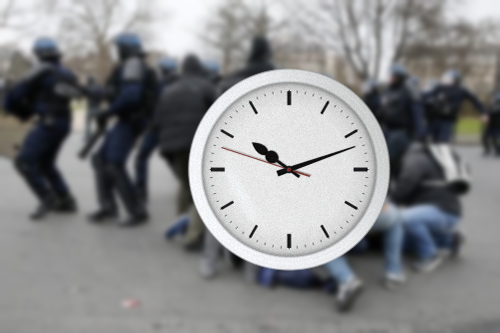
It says 10.11.48
